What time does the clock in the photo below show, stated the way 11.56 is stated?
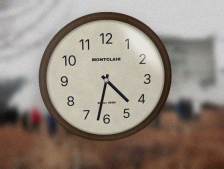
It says 4.32
